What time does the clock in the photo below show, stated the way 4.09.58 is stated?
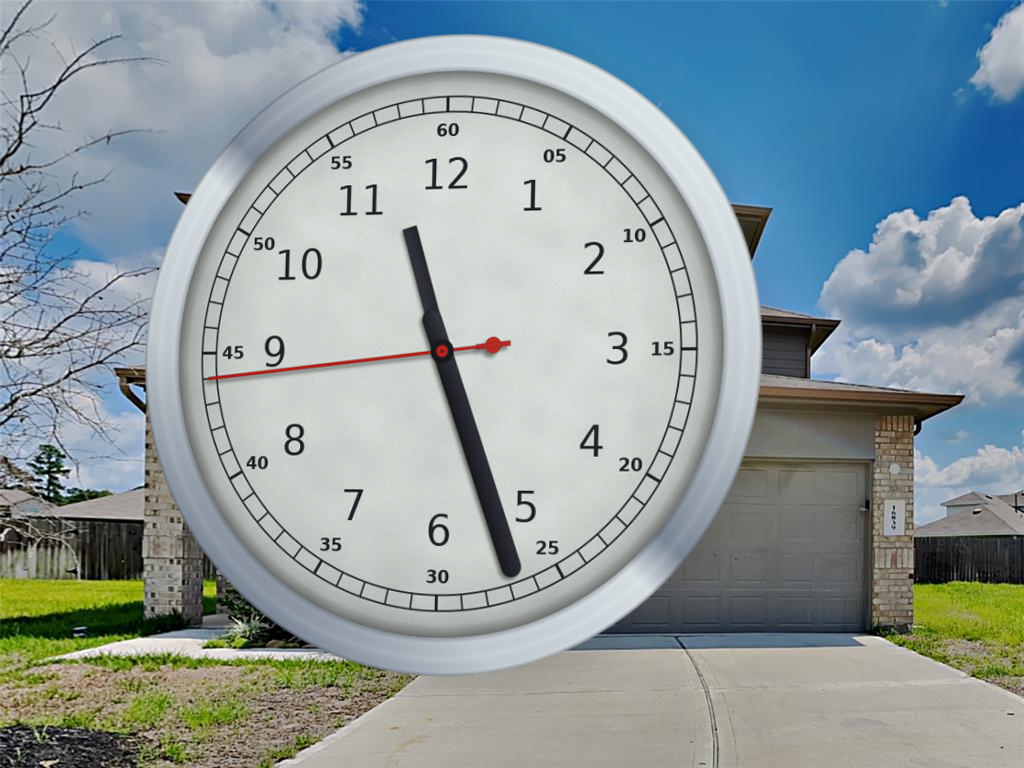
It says 11.26.44
